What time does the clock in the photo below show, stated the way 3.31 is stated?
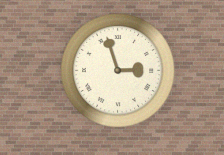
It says 2.57
